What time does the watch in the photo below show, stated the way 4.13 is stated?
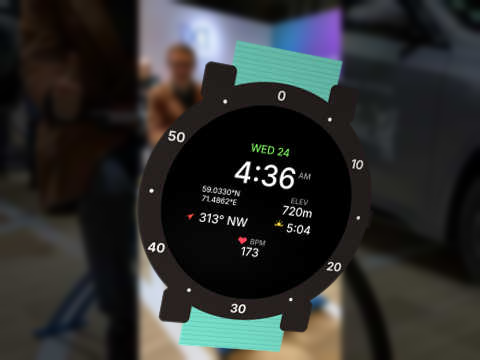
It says 4.36
